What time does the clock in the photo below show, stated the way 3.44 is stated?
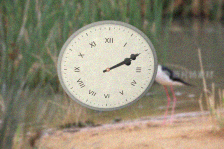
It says 2.10
